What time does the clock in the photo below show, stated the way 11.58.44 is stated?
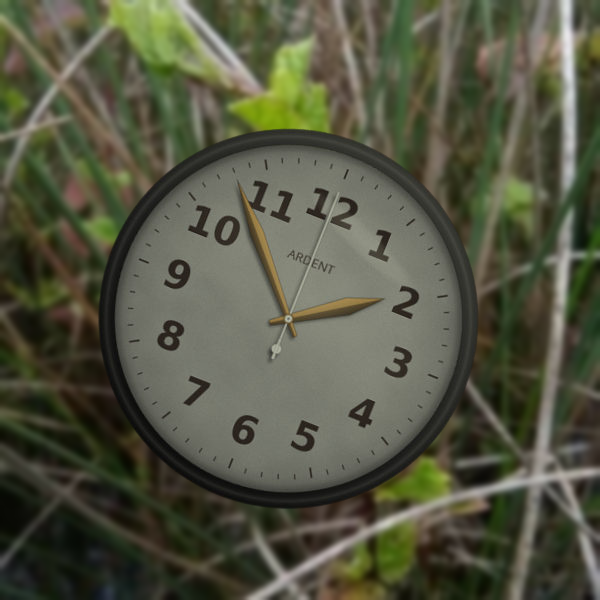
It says 1.53.00
